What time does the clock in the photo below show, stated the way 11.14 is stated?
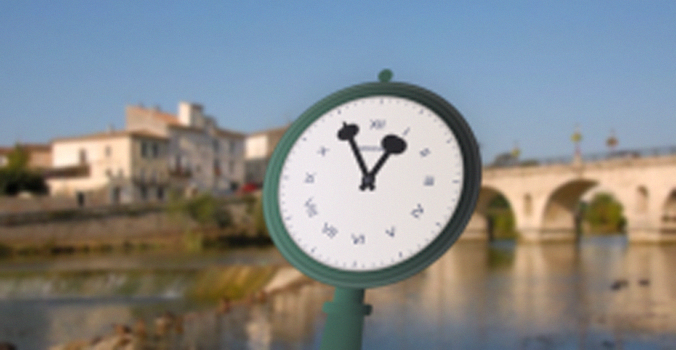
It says 12.55
